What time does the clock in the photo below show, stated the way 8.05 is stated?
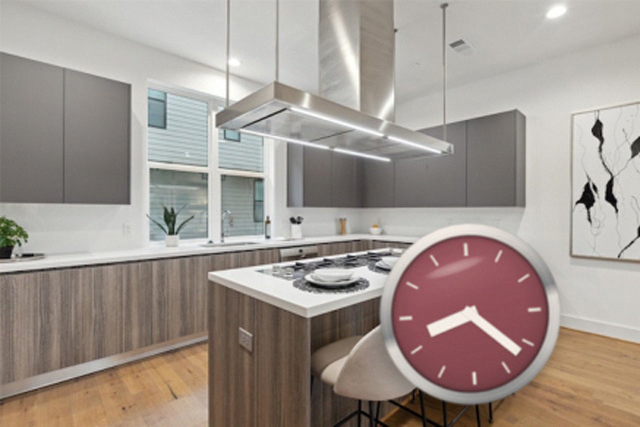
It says 8.22
